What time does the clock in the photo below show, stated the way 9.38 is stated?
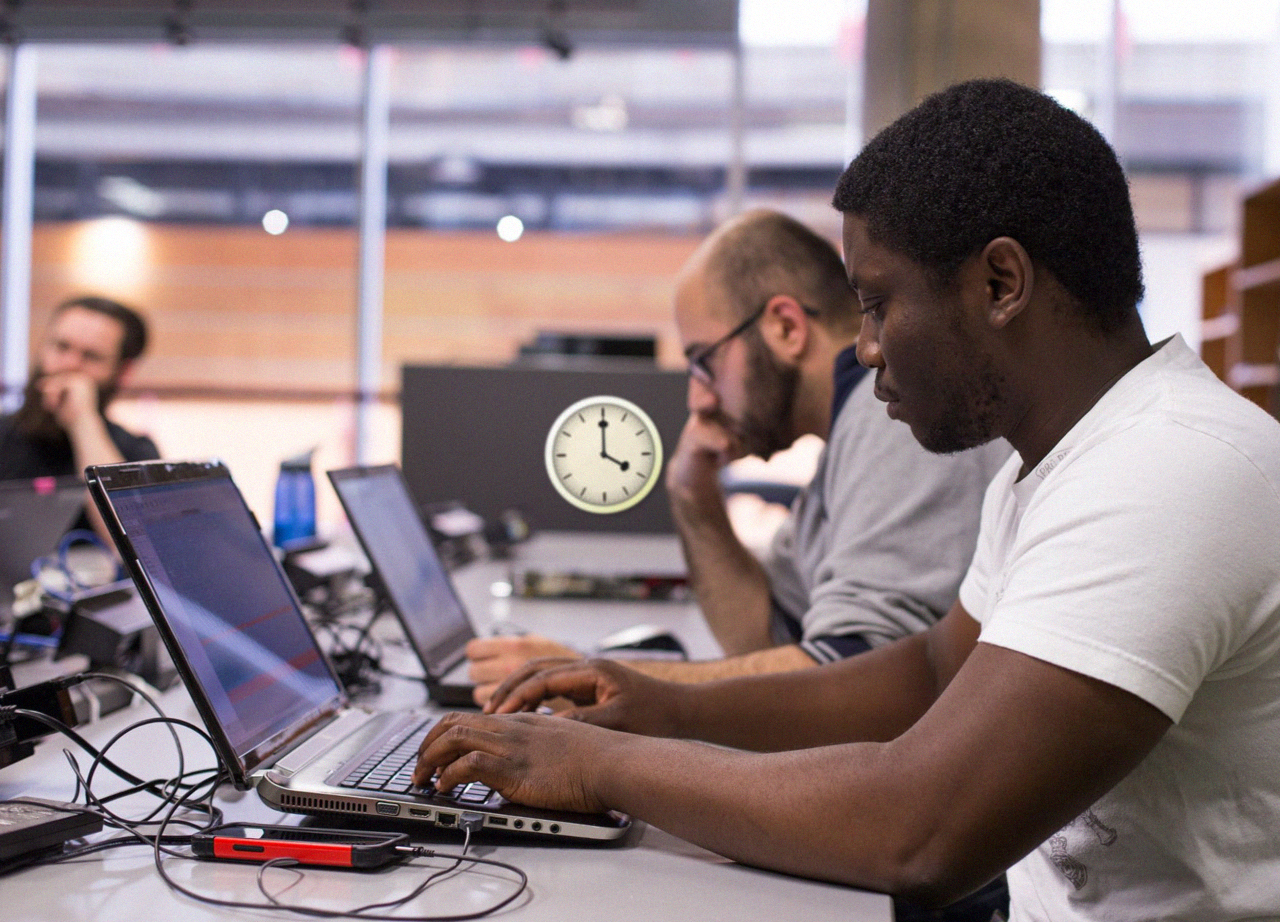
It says 4.00
